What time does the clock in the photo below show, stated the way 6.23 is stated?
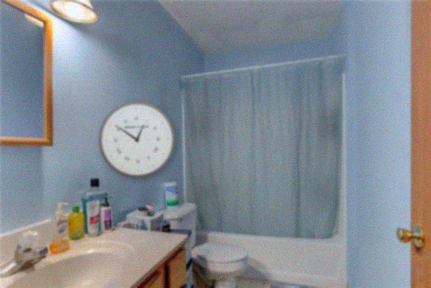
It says 12.51
